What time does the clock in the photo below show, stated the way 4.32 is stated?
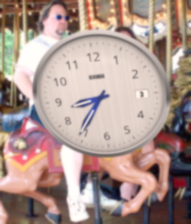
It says 8.36
